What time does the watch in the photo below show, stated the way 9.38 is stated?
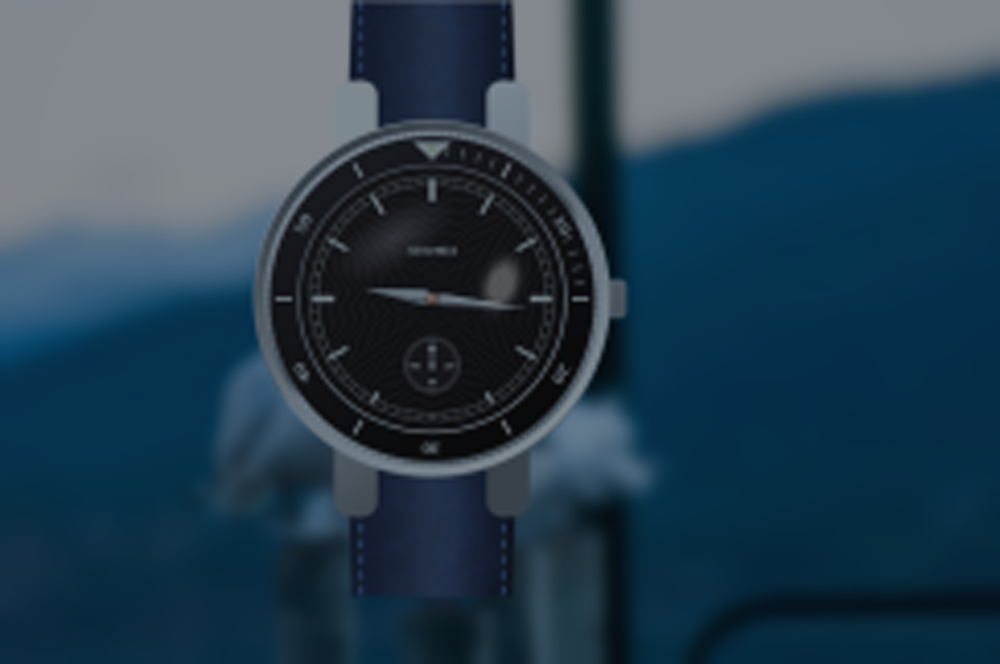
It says 9.16
